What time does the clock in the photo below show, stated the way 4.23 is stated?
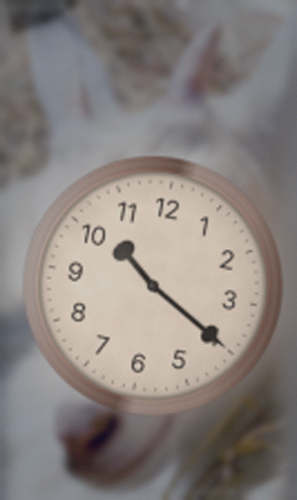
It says 10.20
